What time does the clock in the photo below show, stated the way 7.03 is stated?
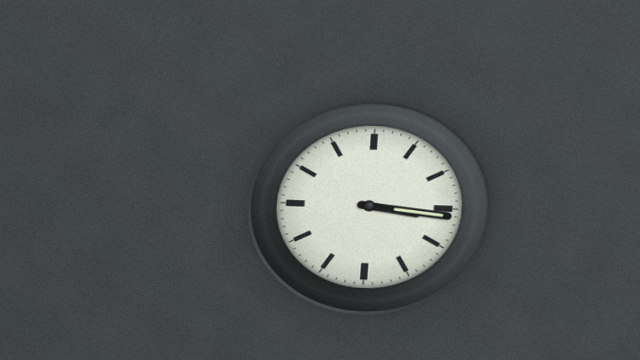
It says 3.16
